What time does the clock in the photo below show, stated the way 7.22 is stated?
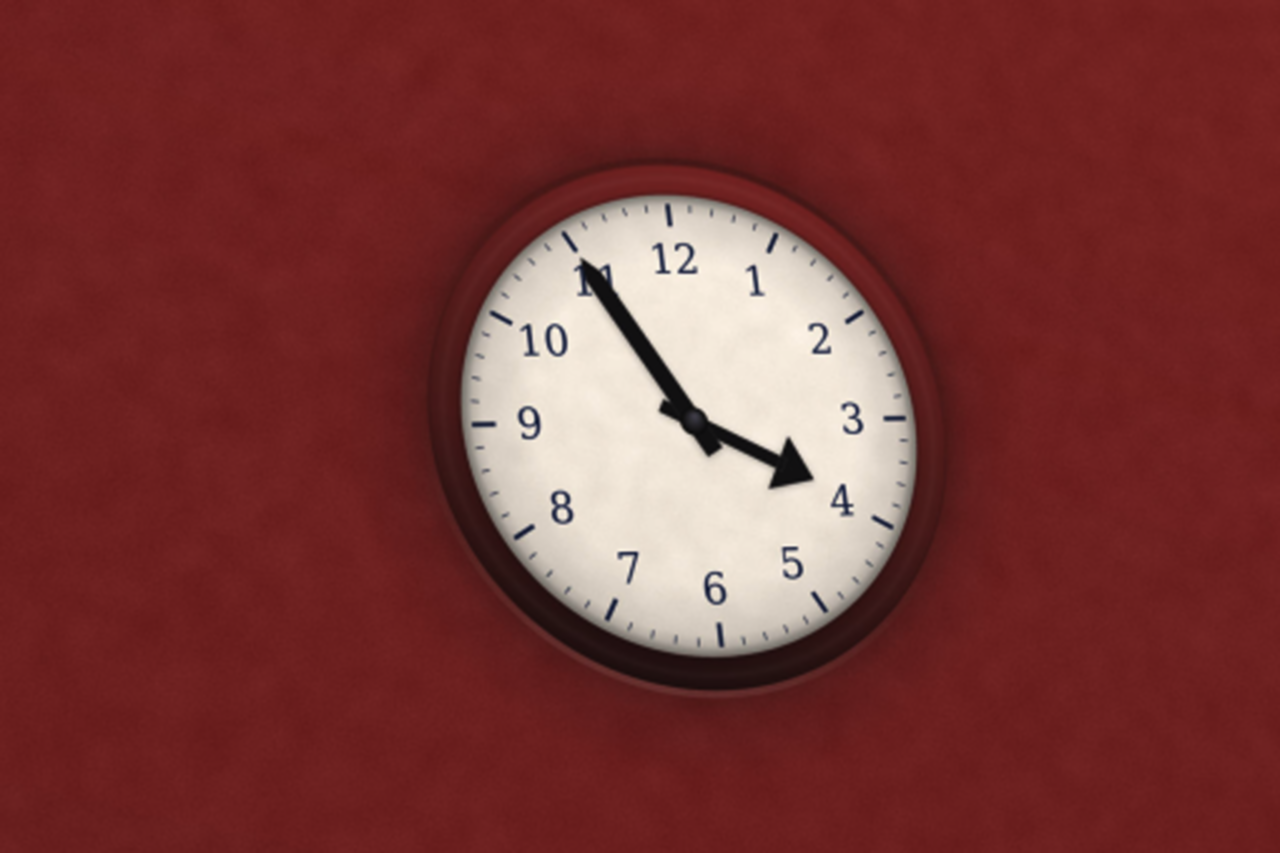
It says 3.55
